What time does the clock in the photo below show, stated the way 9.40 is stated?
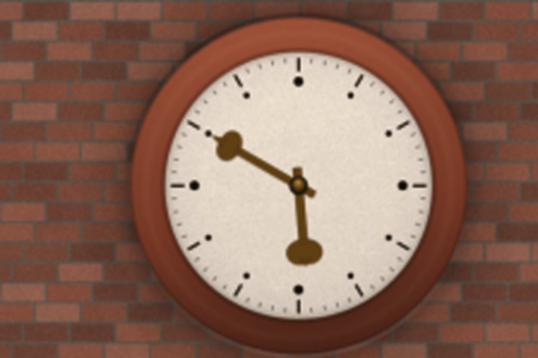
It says 5.50
